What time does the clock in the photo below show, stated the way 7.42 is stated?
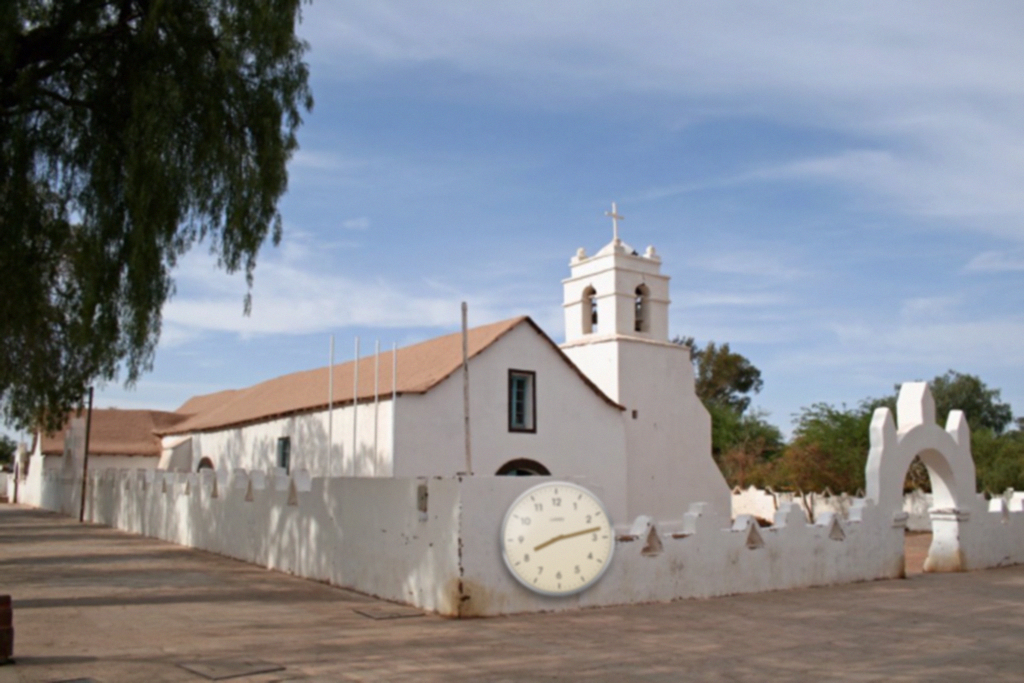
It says 8.13
